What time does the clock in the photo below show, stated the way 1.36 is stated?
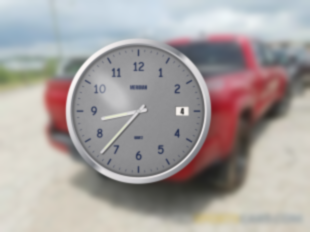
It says 8.37
